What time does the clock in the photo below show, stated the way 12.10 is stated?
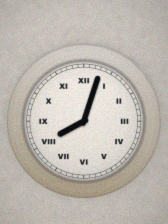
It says 8.03
